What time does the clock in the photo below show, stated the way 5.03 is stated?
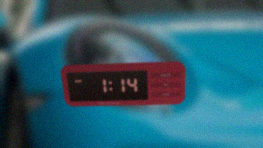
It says 1.14
